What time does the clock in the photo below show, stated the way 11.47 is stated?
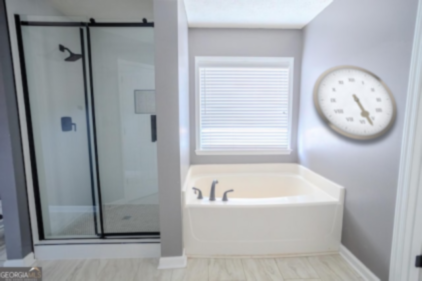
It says 5.27
